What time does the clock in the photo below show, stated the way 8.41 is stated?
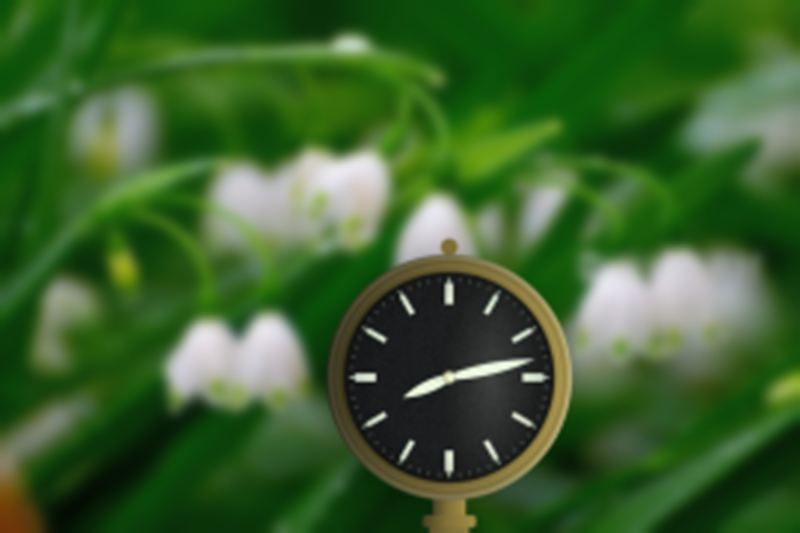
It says 8.13
